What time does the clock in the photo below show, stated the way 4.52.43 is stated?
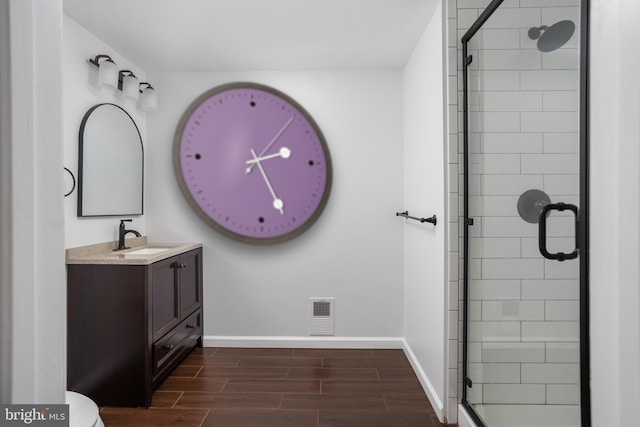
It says 2.26.07
